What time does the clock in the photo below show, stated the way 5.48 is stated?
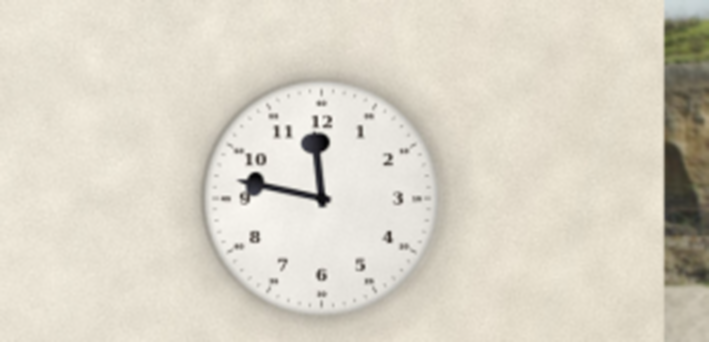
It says 11.47
